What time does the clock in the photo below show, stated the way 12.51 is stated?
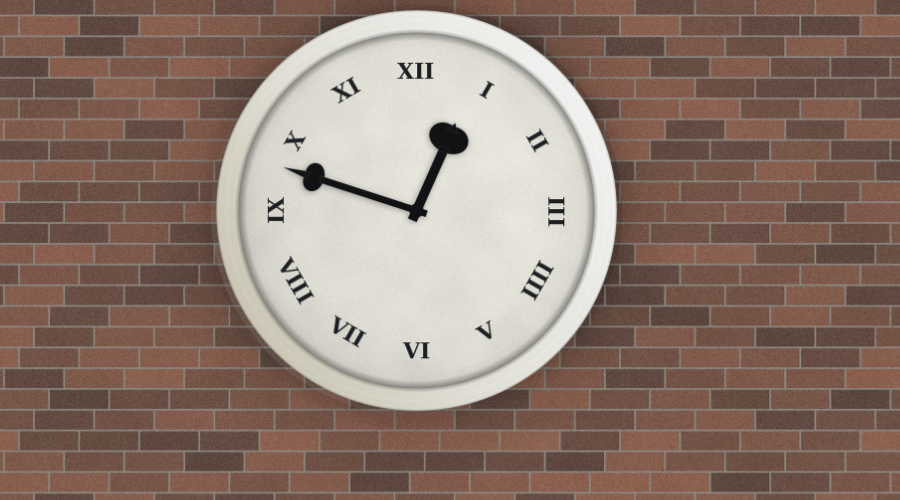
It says 12.48
